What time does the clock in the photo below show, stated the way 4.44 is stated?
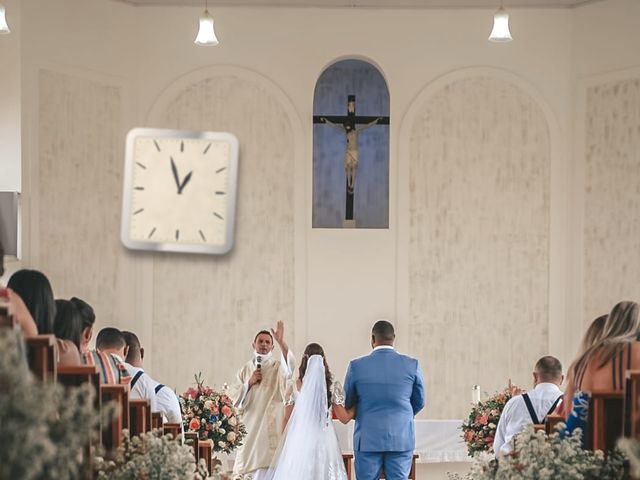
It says 12.57
